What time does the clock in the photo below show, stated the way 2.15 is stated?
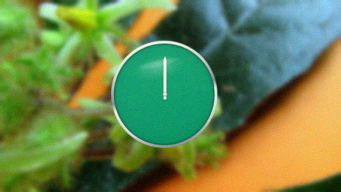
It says 12.00
